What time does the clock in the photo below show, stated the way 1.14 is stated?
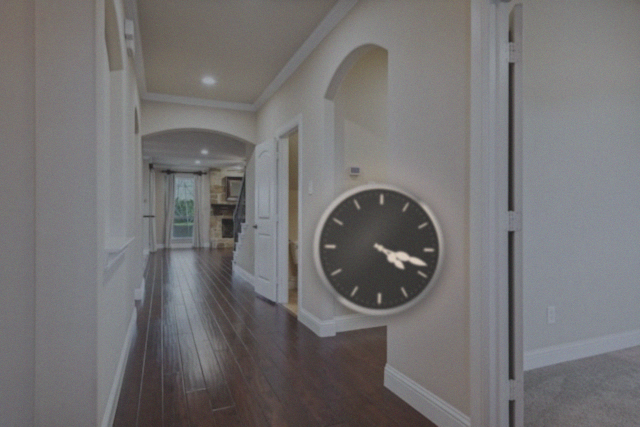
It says 4.18
